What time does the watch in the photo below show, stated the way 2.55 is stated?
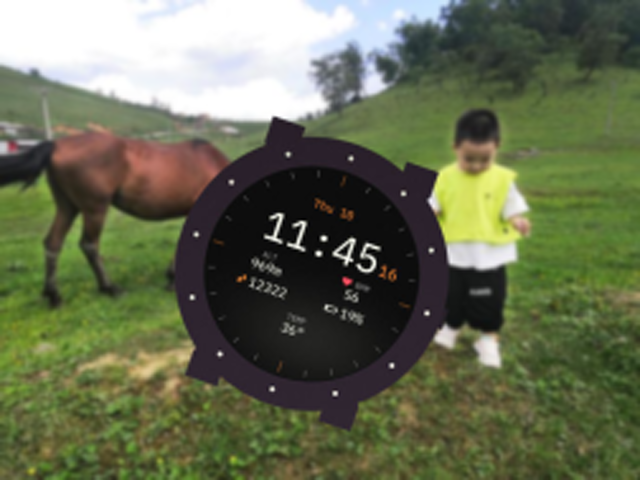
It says 11.45
